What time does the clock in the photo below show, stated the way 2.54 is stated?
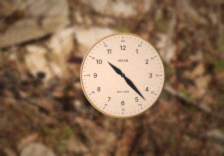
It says 10.23
